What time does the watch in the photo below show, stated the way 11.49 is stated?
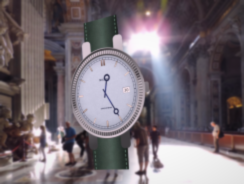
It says 12.25
